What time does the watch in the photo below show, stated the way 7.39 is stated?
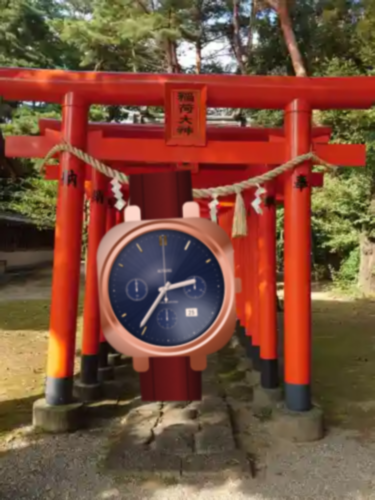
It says 2.36
